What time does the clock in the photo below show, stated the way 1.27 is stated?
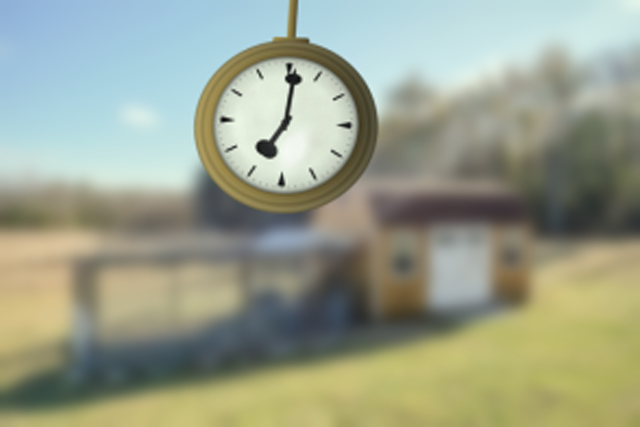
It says 7.01
